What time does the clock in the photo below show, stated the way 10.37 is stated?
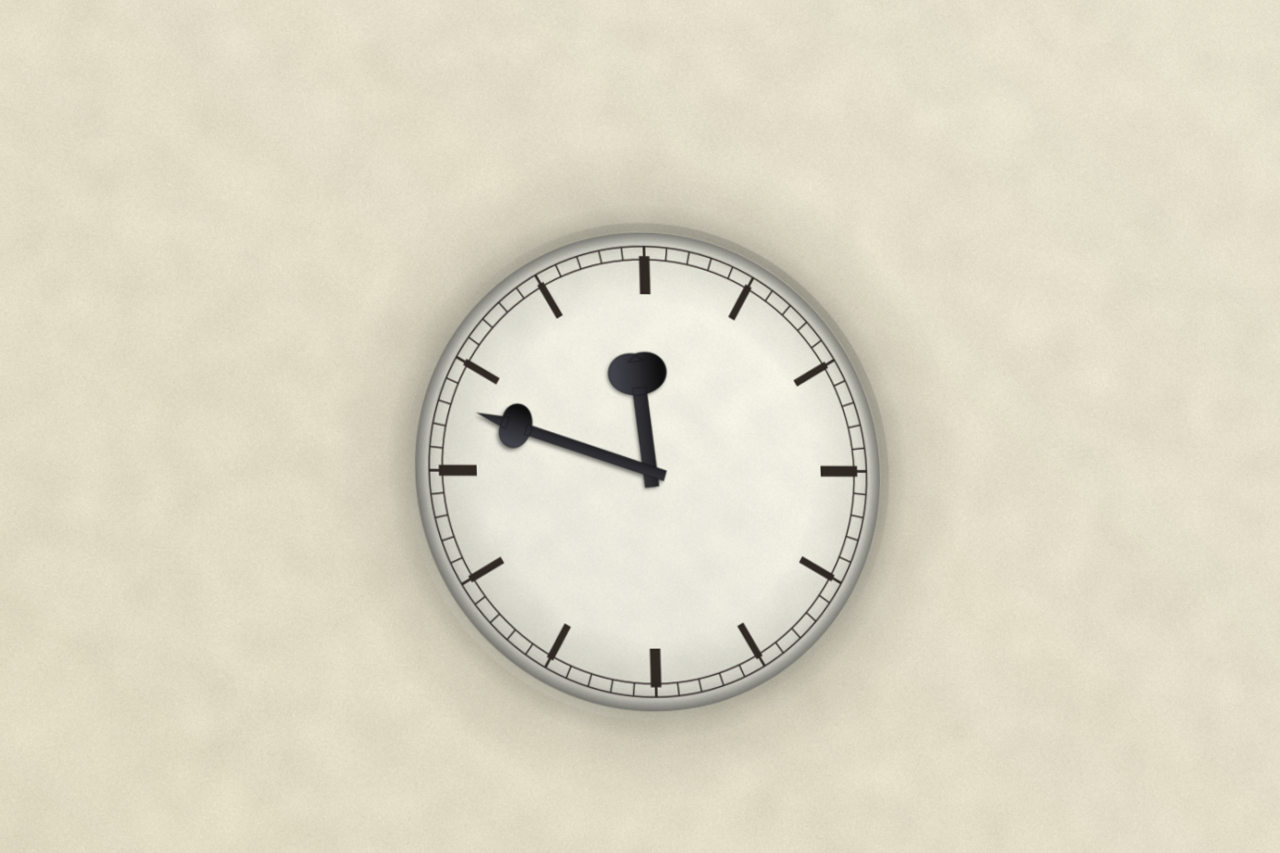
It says 11.48
